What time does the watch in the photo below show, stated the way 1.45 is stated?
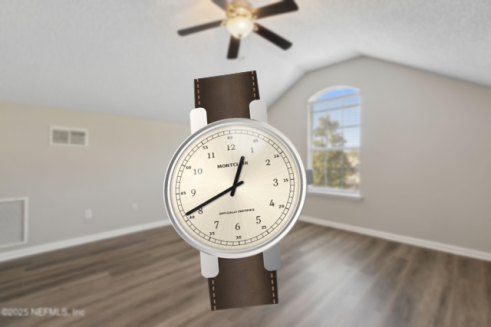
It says 12.41
